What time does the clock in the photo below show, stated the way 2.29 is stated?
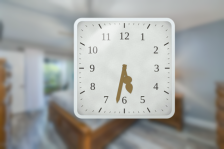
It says 5.32
